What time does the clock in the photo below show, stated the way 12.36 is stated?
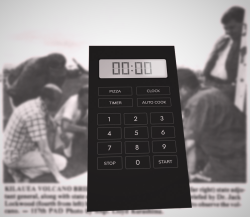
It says 0.00
